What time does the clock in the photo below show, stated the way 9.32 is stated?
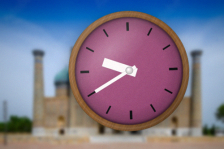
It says 9.40
